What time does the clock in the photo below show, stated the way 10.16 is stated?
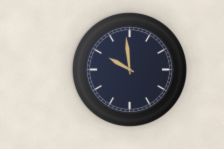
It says 9.59
